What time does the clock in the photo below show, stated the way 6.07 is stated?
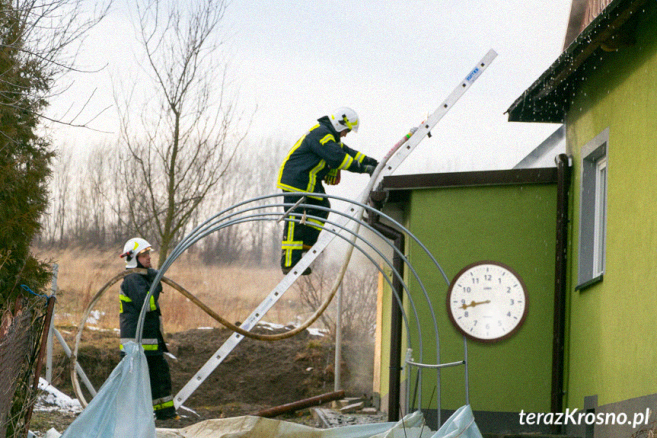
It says 8.43
